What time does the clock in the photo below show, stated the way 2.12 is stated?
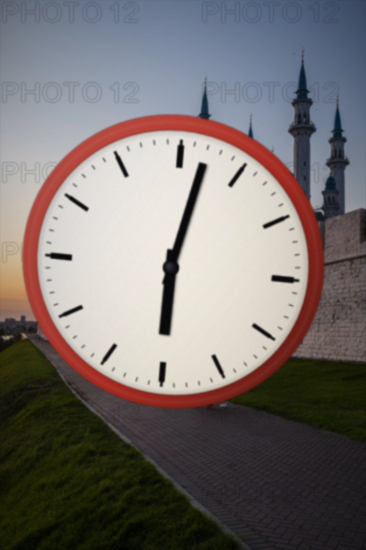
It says 6.02
